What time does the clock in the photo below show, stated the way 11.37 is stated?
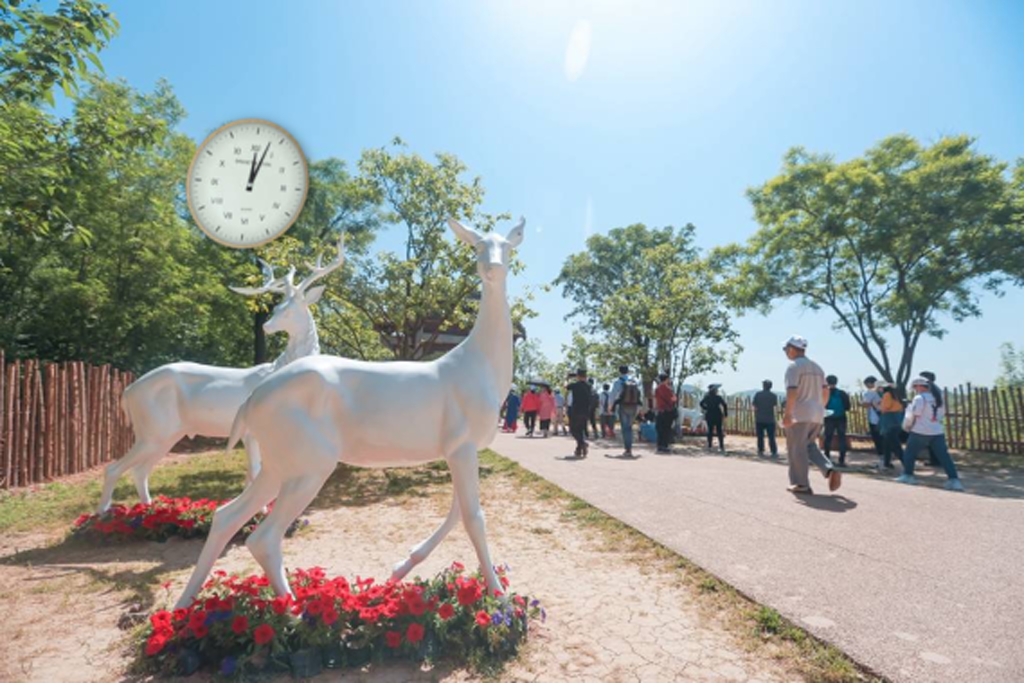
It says 12.03
